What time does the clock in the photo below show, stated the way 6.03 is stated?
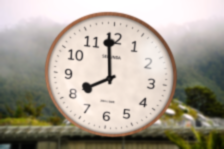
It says 7.59
